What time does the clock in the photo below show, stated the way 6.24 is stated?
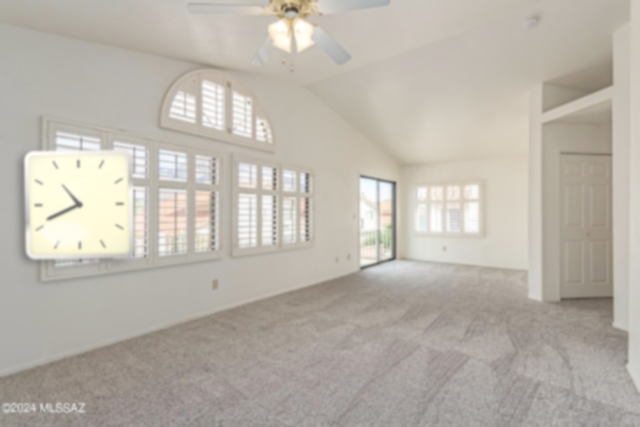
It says 10.41
